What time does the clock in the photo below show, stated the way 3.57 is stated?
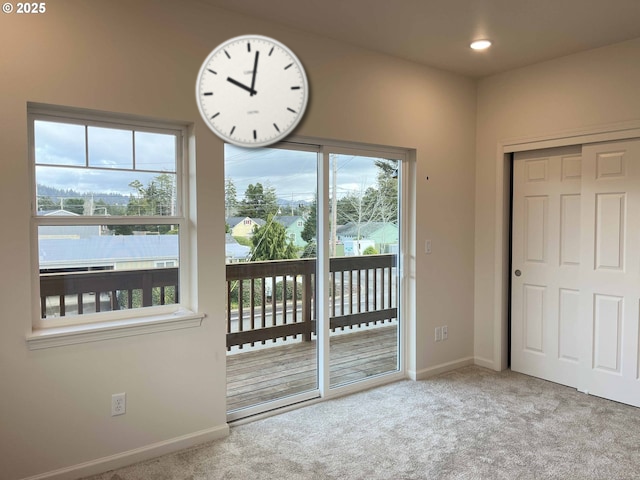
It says 10.02
